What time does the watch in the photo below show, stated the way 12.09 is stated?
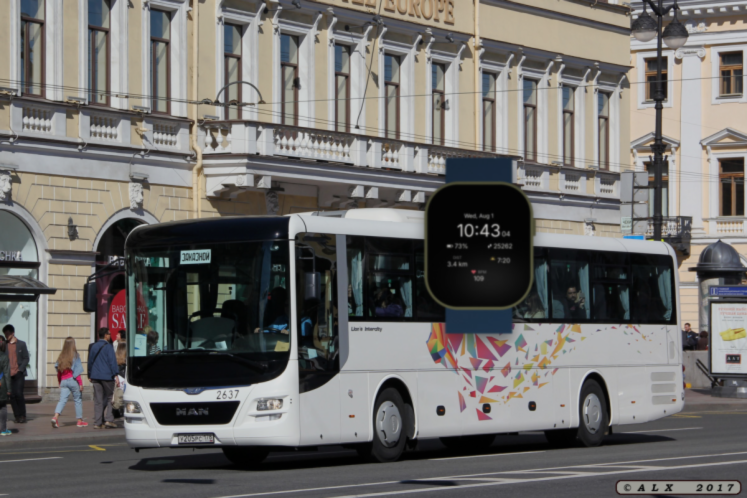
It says 10.43
